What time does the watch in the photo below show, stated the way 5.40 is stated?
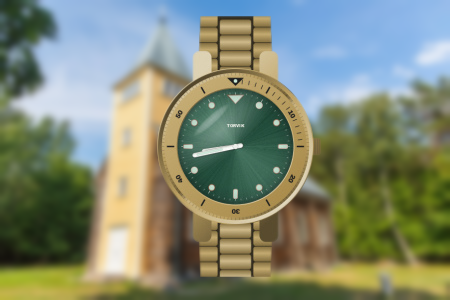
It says 8.43
